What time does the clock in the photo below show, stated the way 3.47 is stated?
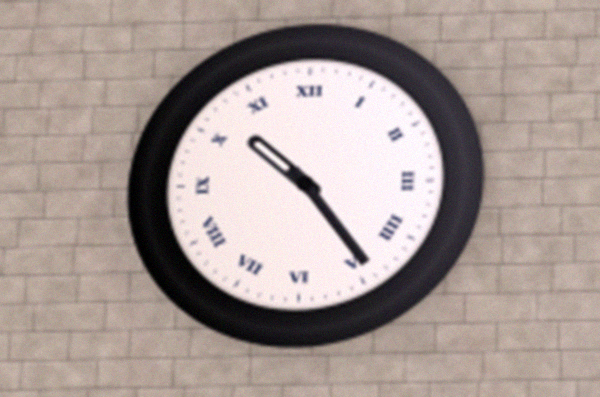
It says 10.24
